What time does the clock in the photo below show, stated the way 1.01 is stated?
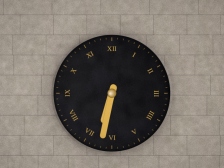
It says 6.32
